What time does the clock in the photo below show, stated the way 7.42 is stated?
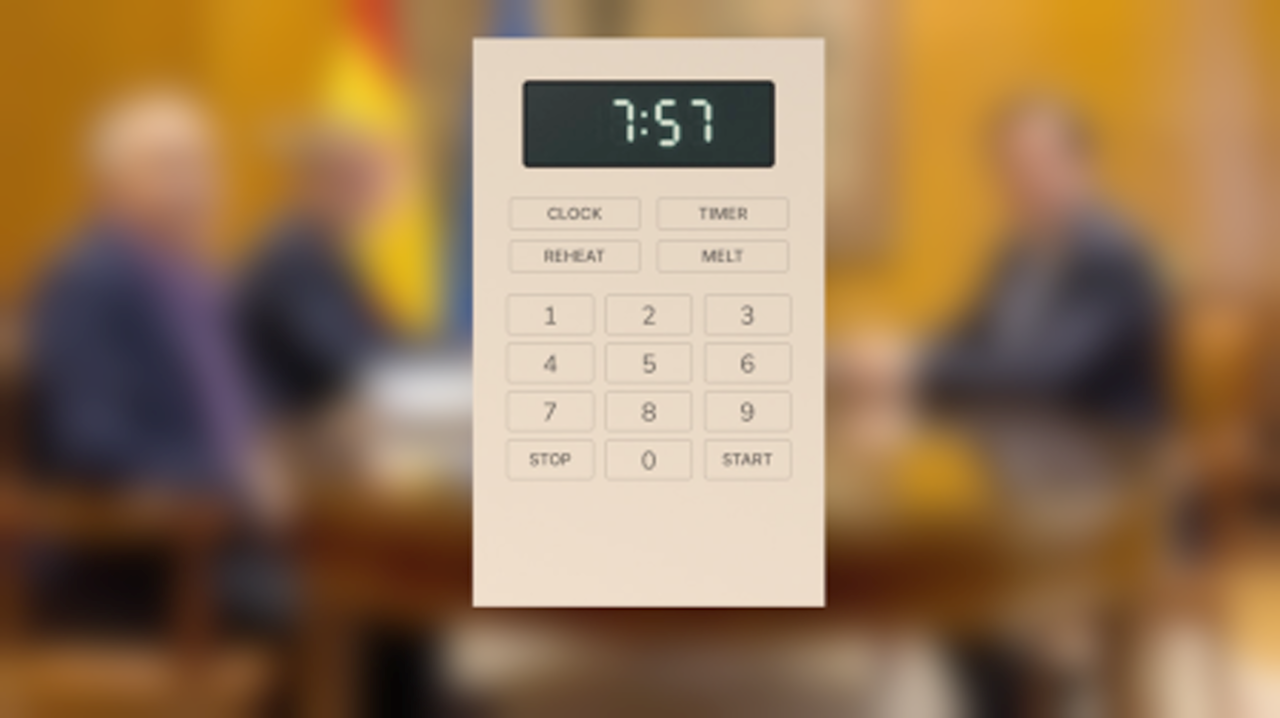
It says 7.57
